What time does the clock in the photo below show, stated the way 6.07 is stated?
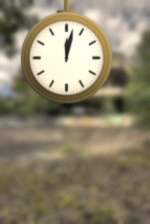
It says 12.02
